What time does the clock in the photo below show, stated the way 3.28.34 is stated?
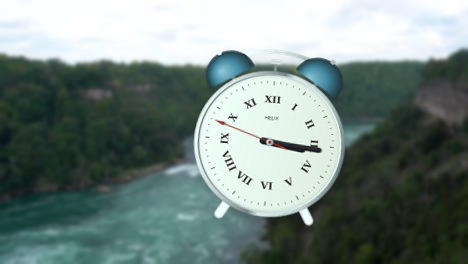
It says 3.15.48
